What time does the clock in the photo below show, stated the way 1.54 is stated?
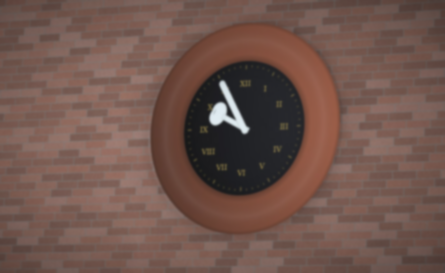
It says 9.55
